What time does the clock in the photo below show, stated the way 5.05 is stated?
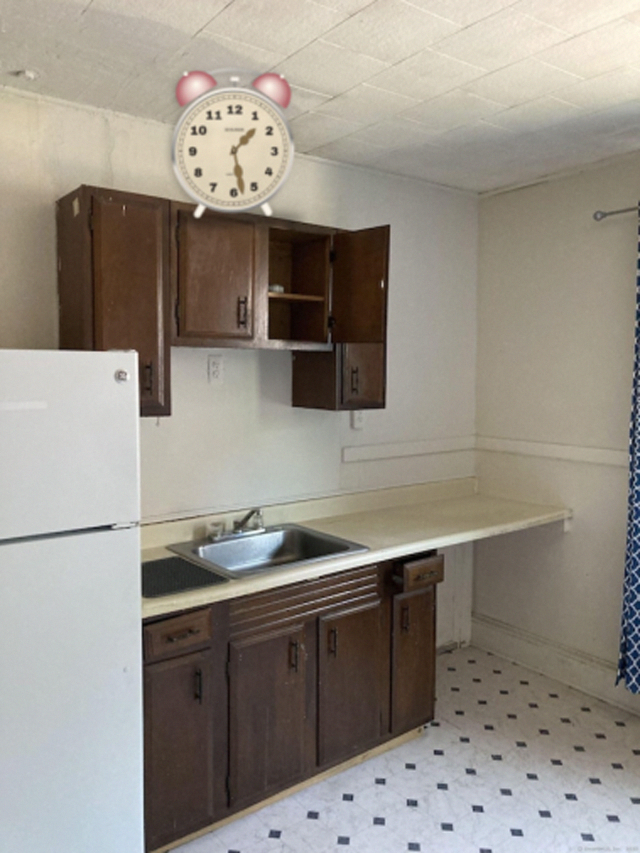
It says 1.28
